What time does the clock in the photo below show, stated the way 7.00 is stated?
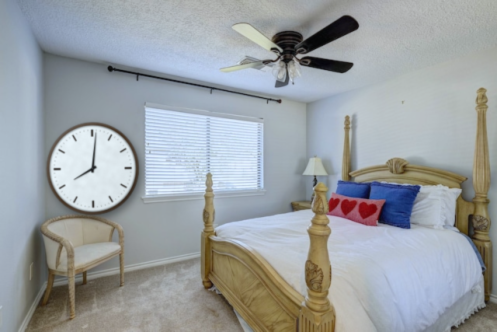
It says 8.01
